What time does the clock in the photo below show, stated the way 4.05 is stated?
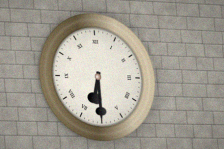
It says 6.30
